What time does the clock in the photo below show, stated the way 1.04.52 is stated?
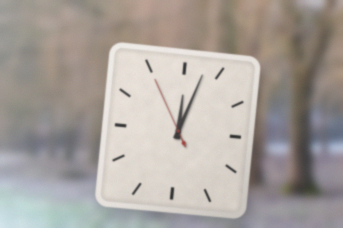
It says 12.02.55
